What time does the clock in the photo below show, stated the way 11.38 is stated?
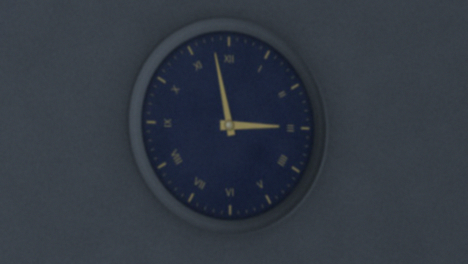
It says 2.58
